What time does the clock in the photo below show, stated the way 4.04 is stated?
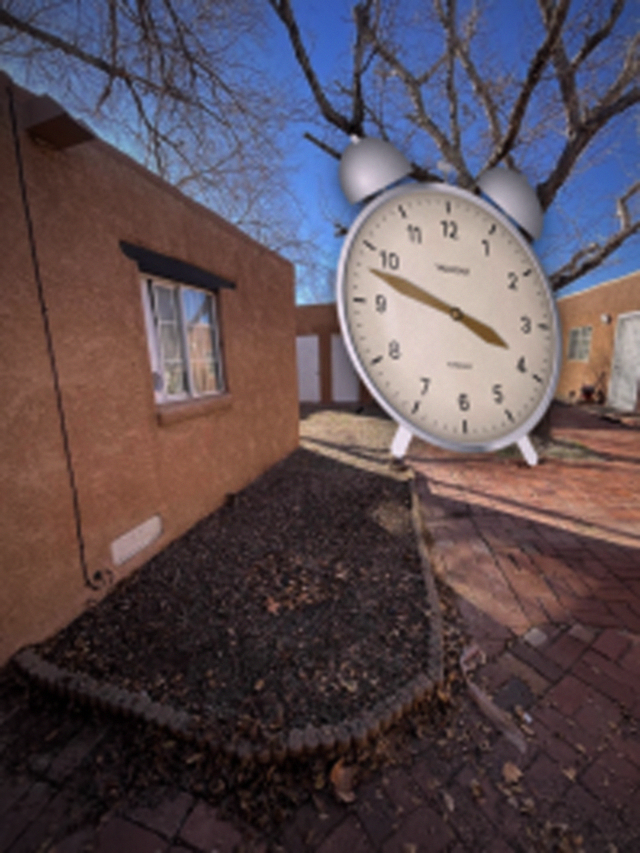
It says 3.48
